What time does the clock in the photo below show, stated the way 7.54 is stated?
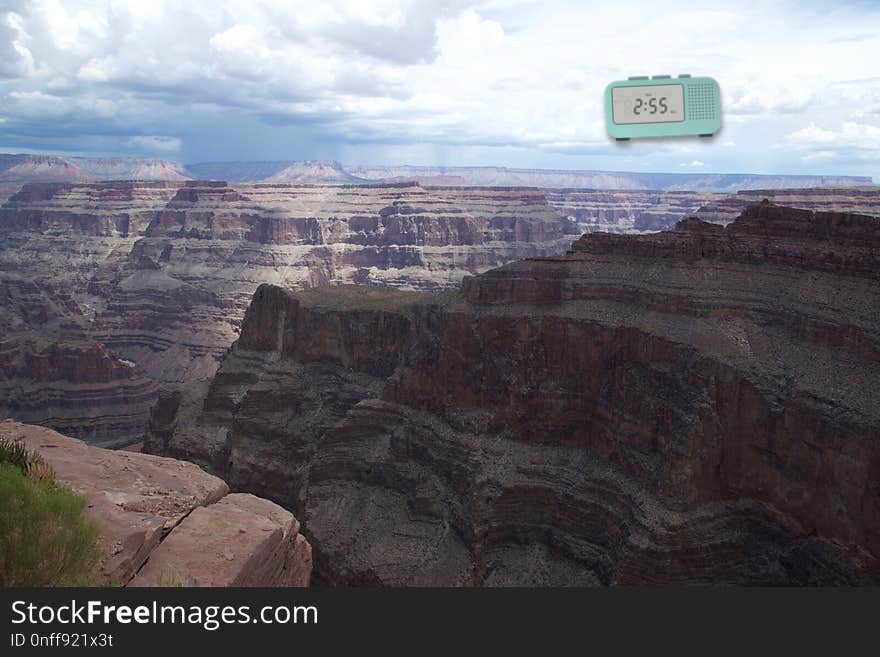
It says 2.55
